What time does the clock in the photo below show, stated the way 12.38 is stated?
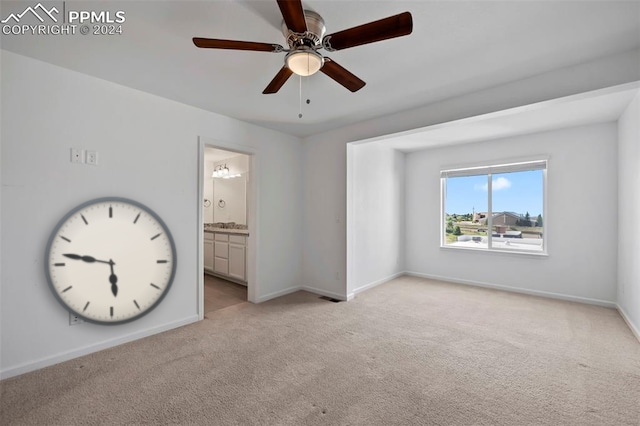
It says 5.47
